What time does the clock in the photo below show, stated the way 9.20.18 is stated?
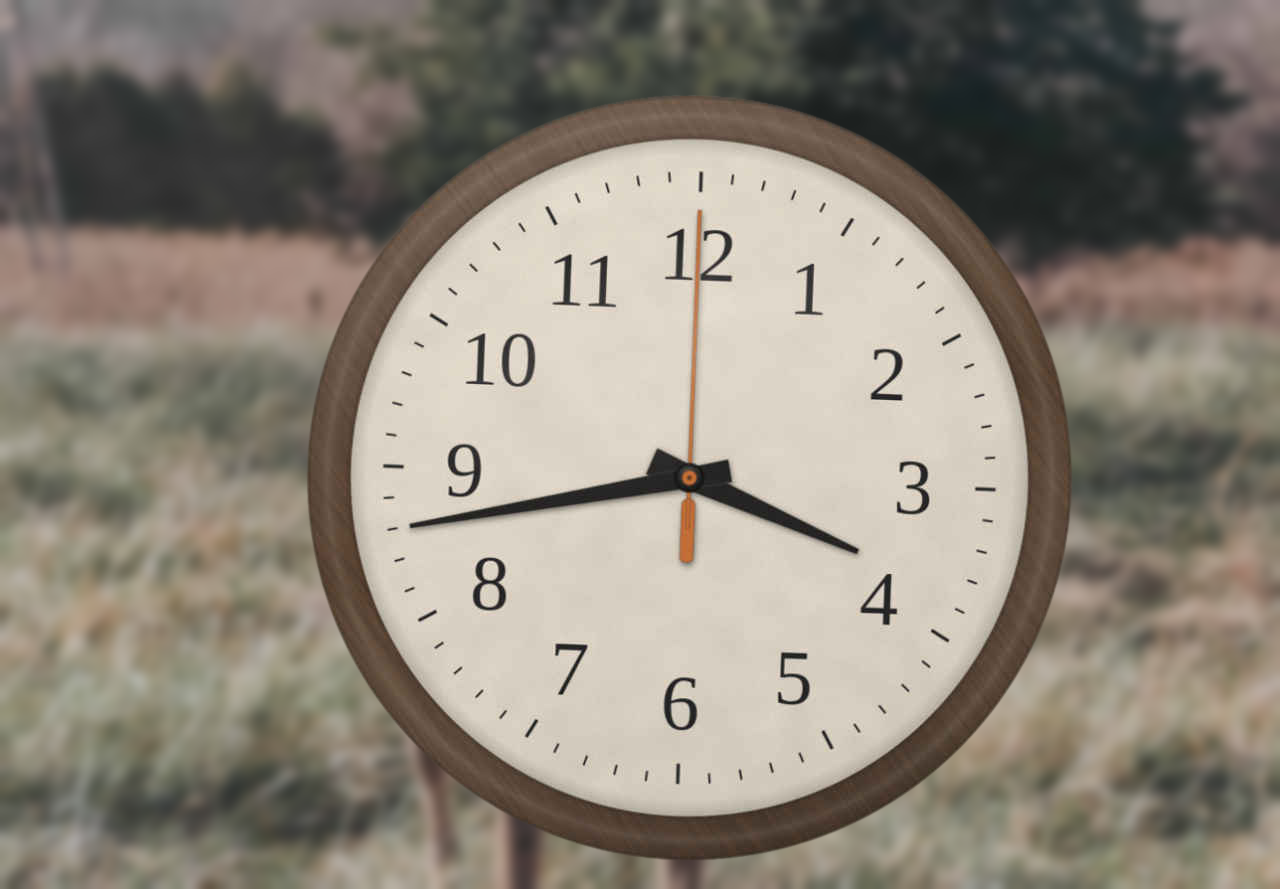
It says 3.43.00
